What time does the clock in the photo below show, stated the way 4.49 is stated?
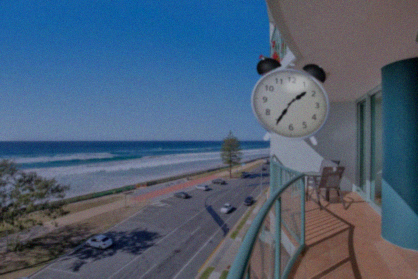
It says 1.35
